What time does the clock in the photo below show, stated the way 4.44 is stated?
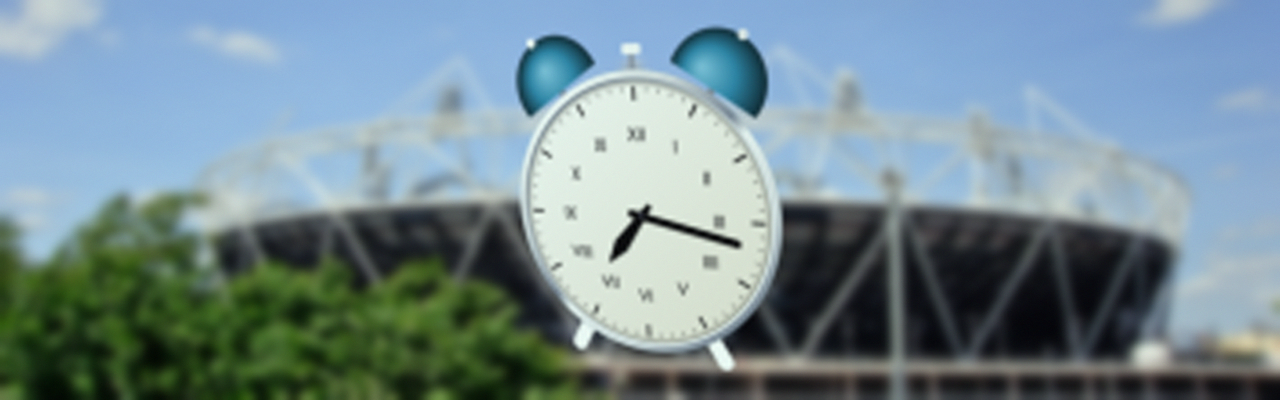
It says 7.17
